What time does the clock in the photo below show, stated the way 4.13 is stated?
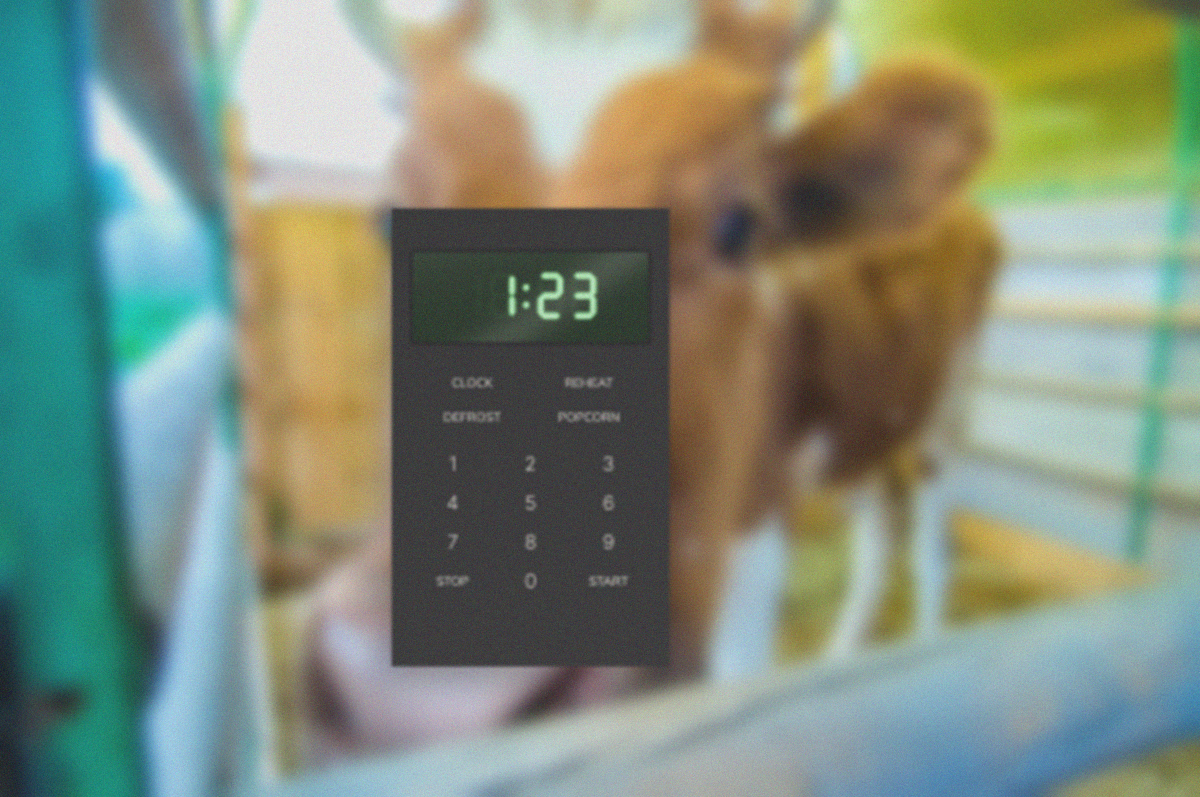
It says 1.23
